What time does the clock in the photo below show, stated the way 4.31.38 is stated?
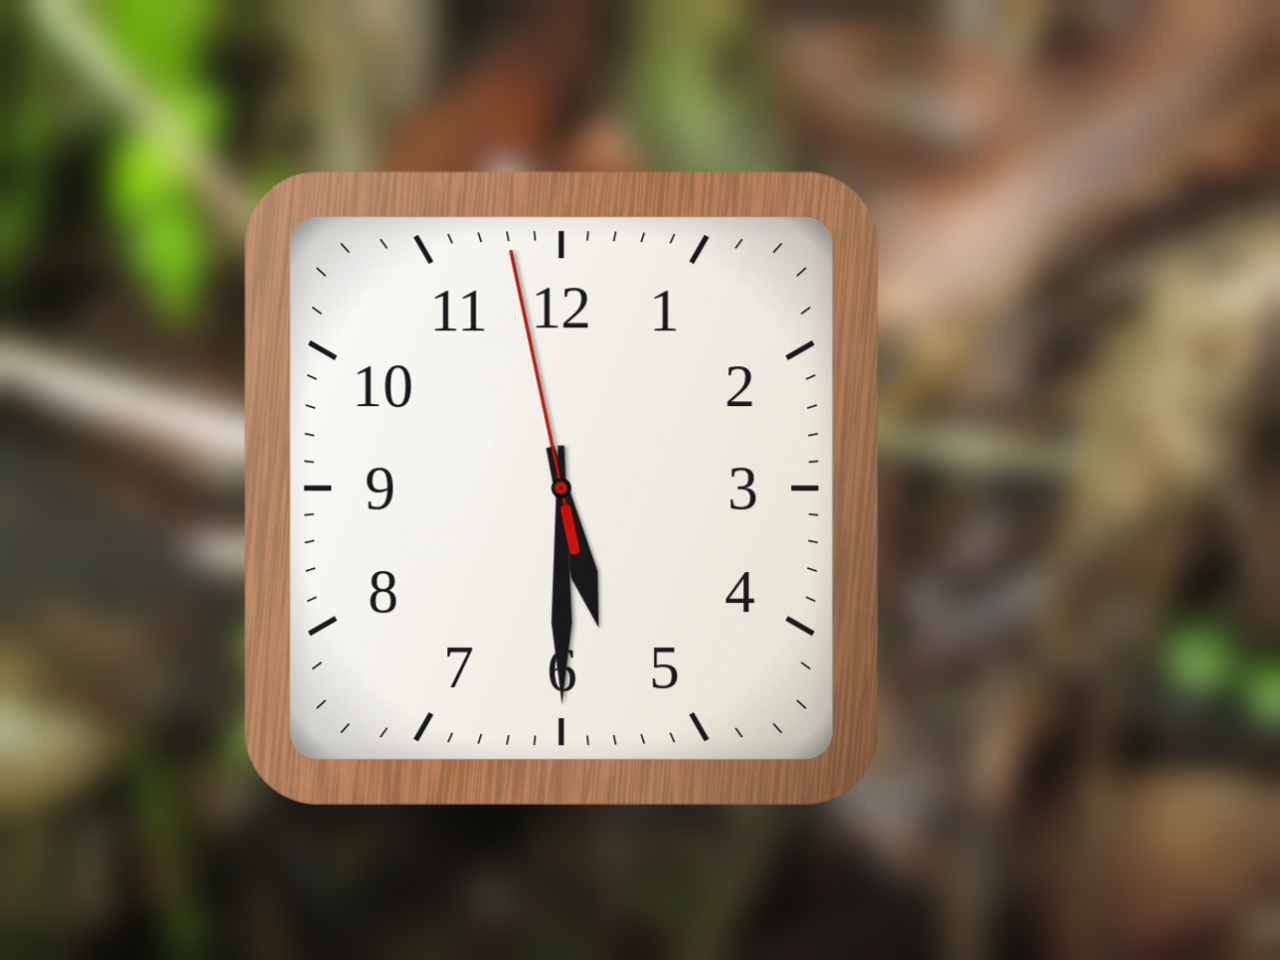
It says 5.29.58
